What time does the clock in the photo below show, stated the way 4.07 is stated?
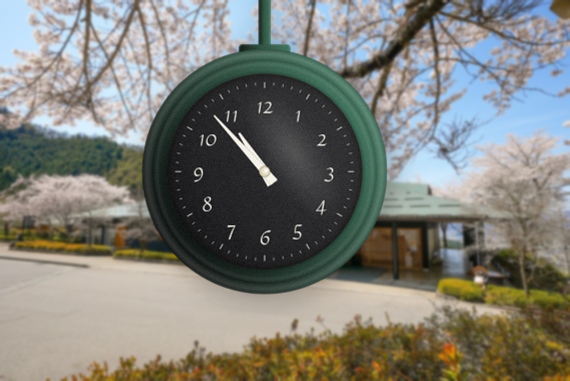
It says 10.53
